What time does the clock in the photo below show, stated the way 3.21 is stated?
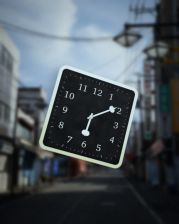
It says 6.09
